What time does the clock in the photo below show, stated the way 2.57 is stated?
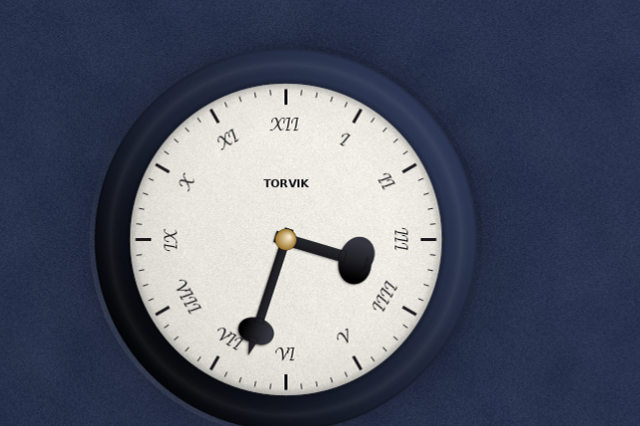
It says 3.33
